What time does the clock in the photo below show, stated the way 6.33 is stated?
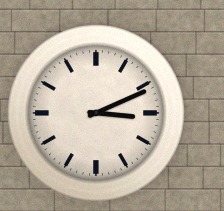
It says 3.11
